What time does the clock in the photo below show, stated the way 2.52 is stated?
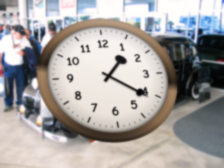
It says 1.21
